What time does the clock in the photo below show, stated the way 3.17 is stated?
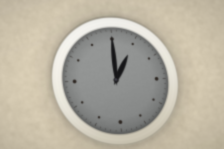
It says 1.00
